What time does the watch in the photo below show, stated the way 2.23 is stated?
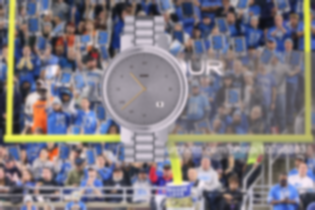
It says 10.38
